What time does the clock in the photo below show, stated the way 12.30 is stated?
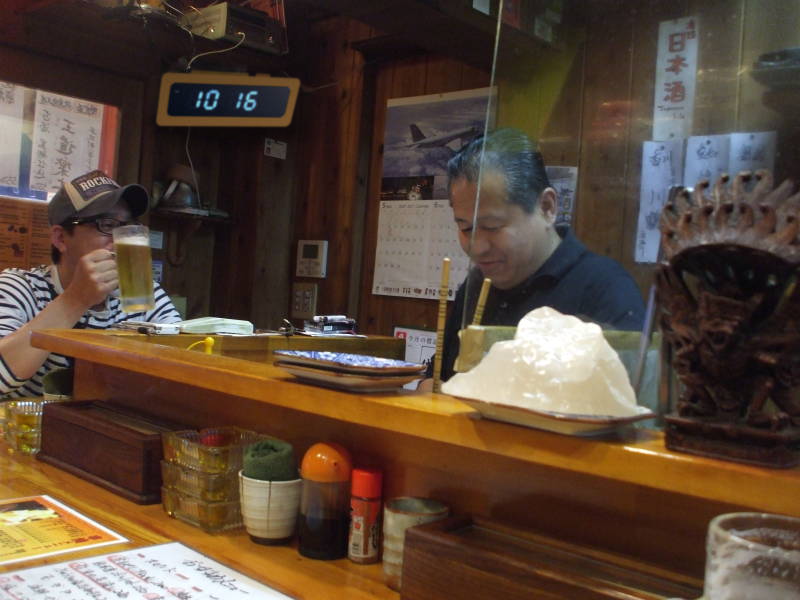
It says 10.16
